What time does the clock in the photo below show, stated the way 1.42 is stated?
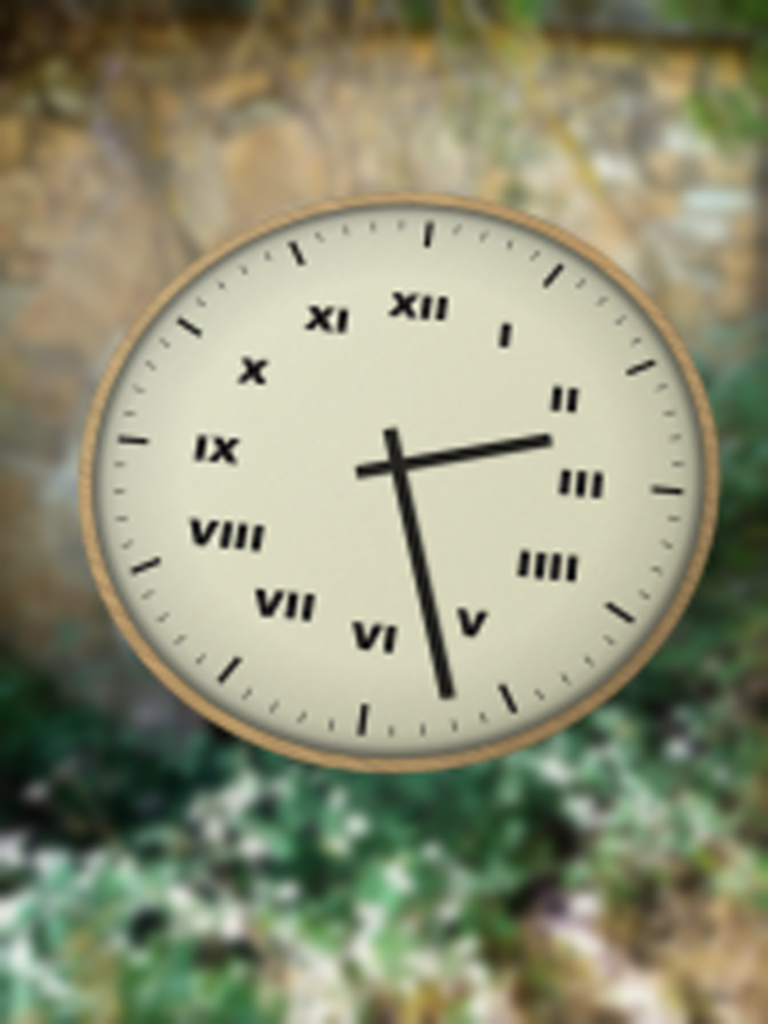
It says 2.27
